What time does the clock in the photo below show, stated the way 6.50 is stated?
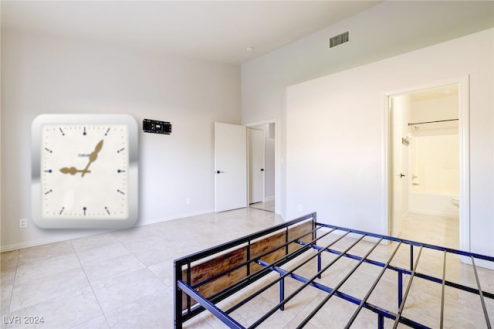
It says 9.05
